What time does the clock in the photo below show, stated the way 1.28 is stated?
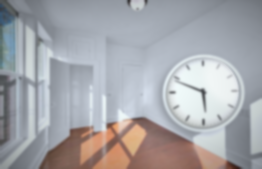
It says 5.49
